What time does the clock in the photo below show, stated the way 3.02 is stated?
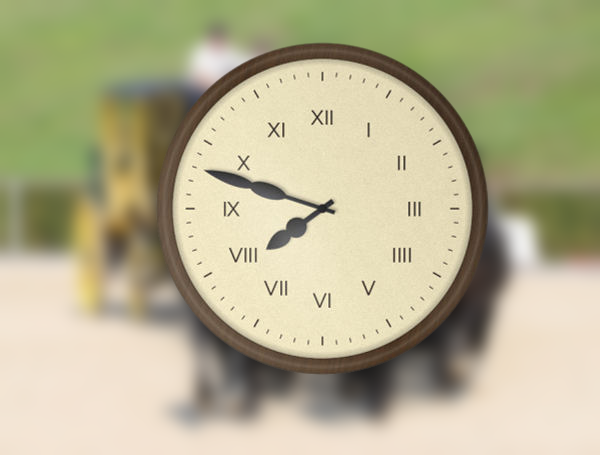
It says 7.48
